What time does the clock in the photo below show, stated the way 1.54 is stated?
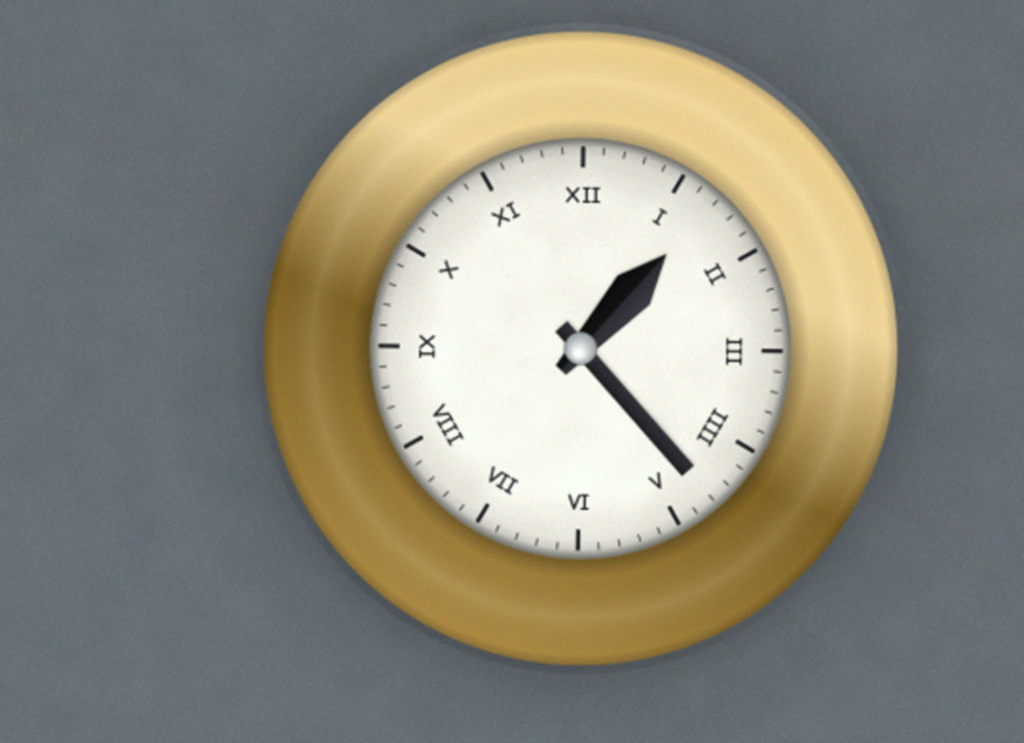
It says 1.23
